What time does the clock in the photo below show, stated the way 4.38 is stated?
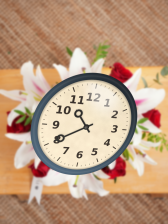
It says 10.40
